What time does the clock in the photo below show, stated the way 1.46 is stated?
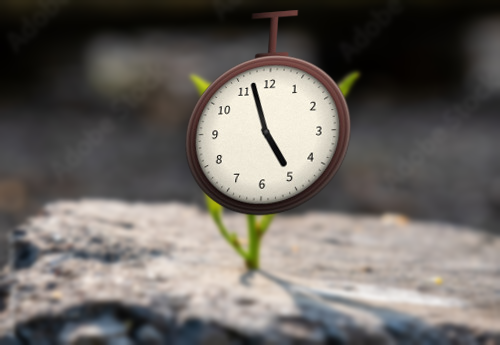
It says 4.57
